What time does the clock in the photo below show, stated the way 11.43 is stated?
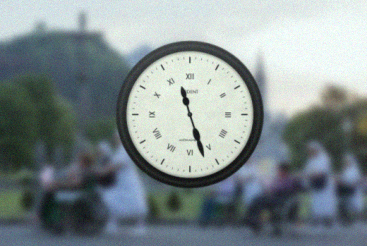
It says 11.27
